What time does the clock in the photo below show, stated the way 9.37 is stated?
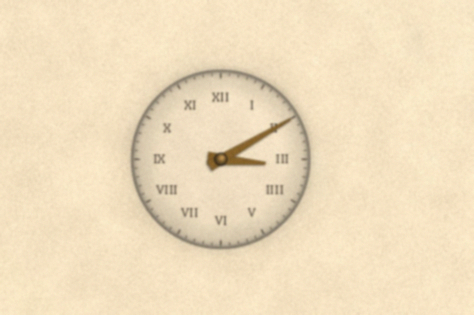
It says 3.10
